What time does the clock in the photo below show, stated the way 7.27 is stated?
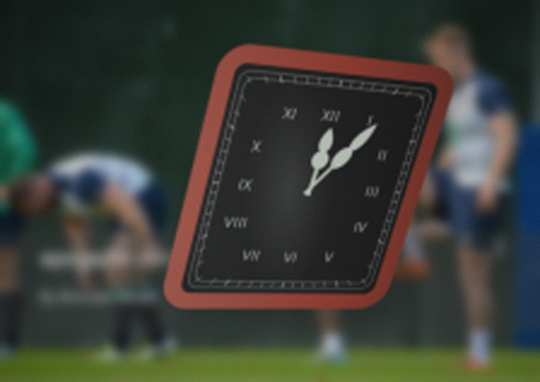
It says 12.06
